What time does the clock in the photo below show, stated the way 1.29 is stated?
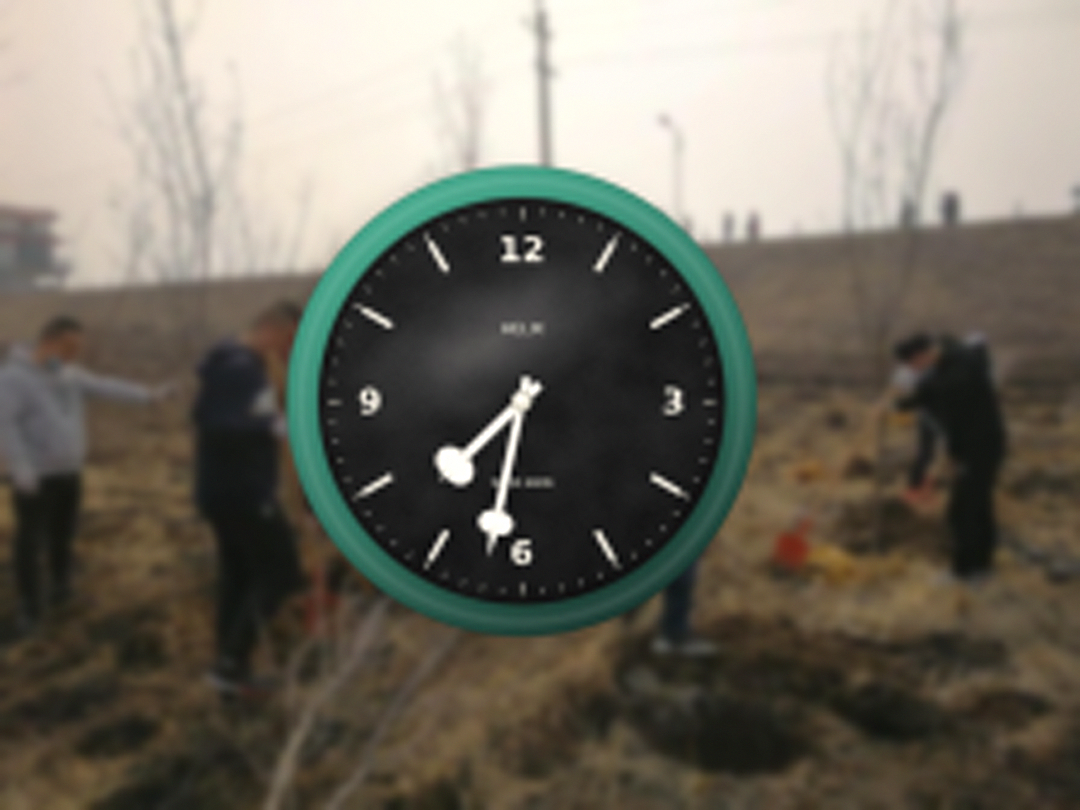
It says 7.32
